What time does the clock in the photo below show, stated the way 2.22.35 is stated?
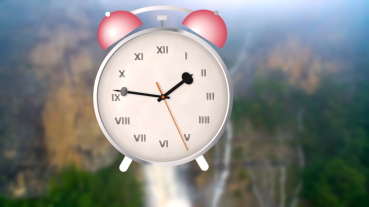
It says 1.46.26
